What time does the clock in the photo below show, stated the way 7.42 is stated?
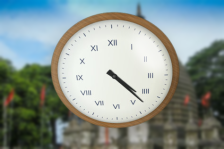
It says 4.23
